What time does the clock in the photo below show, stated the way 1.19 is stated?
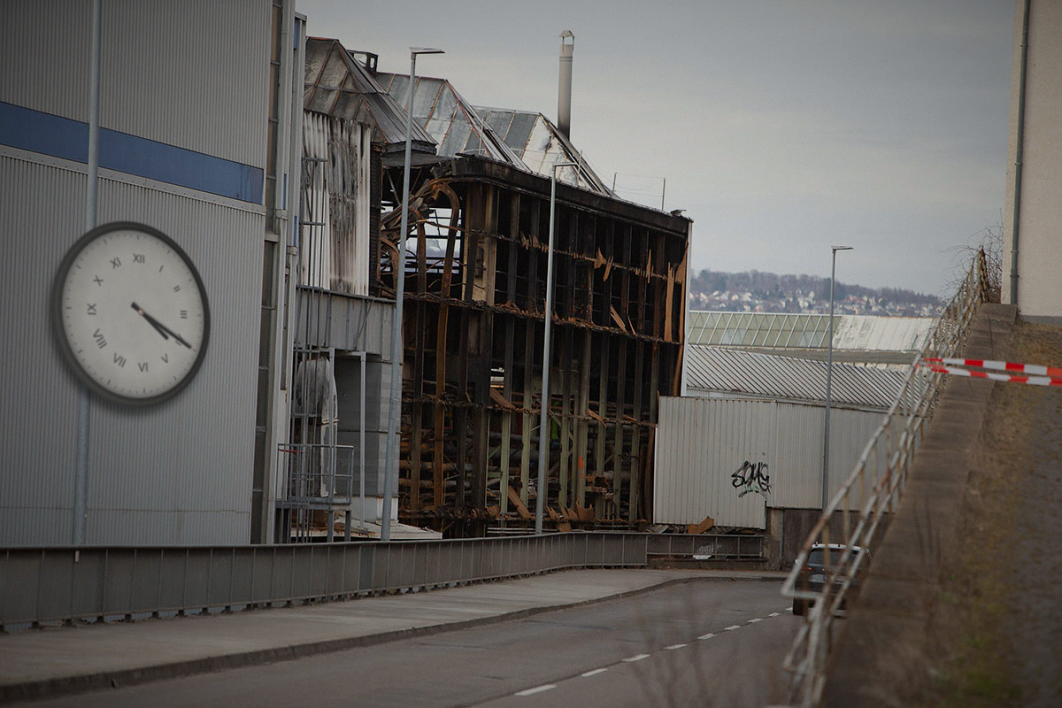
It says 4.20
